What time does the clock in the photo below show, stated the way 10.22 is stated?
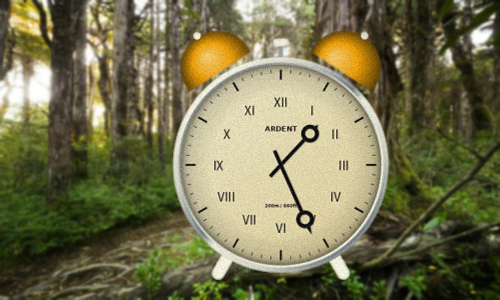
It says 1.26
